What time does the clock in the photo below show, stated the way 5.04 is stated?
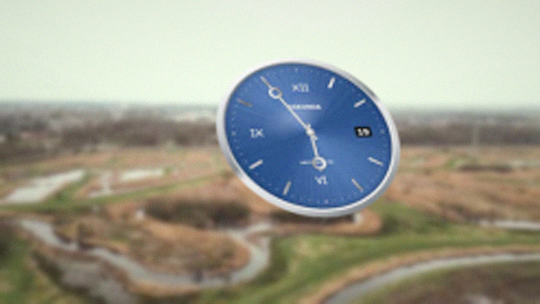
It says 5.55
